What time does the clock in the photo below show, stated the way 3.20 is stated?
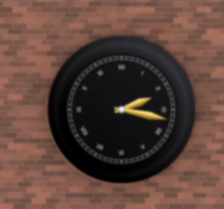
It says 2.17
